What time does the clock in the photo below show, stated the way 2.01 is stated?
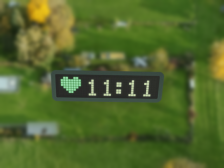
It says 11.11
